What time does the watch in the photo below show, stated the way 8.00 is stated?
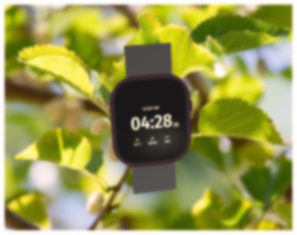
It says 4.28
